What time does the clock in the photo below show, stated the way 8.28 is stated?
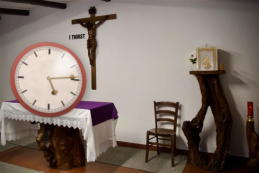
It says 5.14
